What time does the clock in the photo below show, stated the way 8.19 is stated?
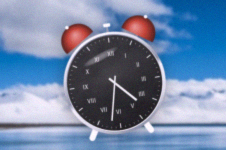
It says 4.32
